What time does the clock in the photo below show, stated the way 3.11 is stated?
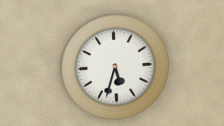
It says 5.33
